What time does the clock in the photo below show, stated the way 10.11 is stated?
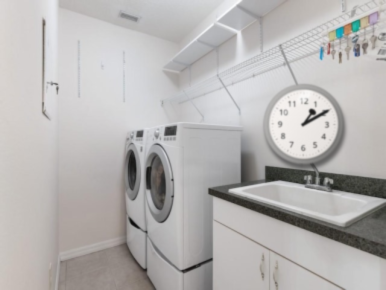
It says 1.10
